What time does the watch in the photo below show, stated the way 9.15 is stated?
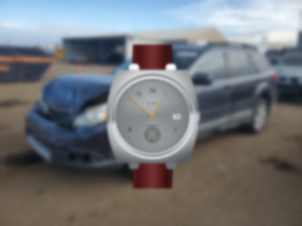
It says 12.52
